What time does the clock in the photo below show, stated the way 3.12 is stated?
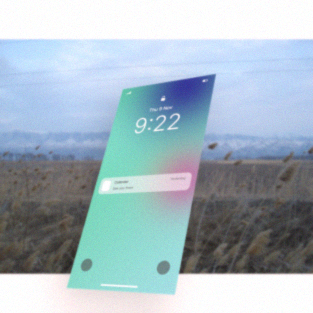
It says 9.22
